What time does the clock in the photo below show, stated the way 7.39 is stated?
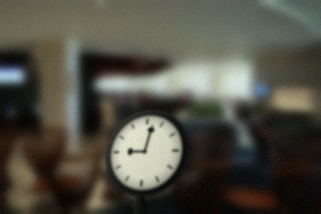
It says 9.02
